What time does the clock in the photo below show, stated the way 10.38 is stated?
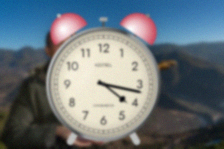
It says 4.17
